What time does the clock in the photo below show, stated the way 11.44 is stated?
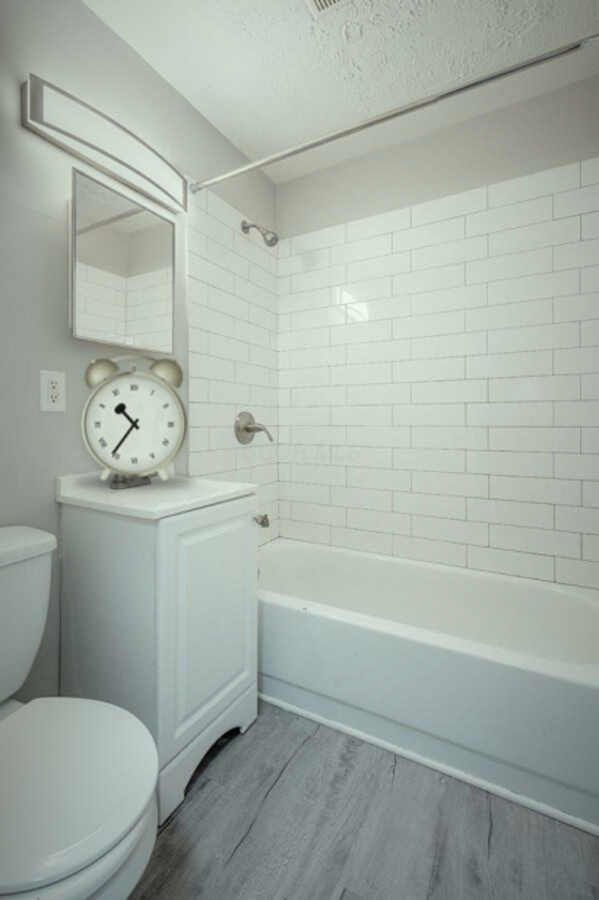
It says 10.36
